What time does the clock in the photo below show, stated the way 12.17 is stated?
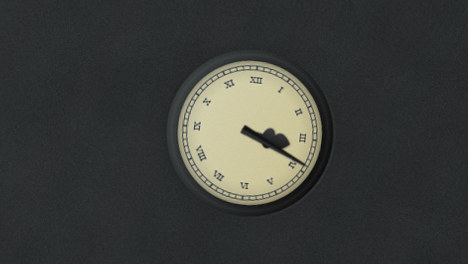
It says 3.19
